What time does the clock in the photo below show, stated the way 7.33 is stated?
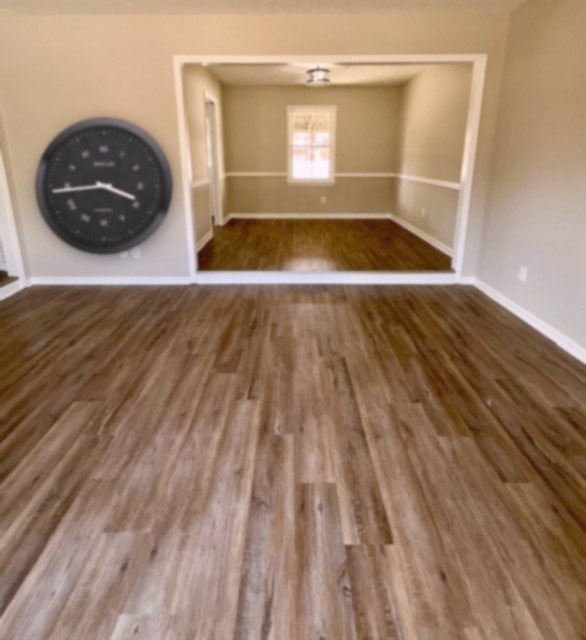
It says 3.44
